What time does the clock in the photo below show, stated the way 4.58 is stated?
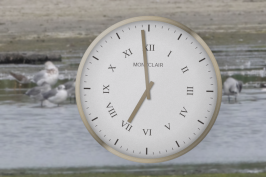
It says 6.59
